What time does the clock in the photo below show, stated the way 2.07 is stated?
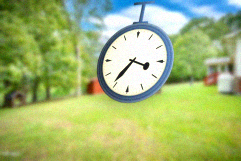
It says 3.36
